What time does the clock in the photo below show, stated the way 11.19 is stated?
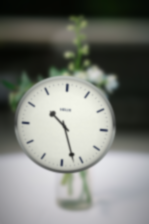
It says 10.27
